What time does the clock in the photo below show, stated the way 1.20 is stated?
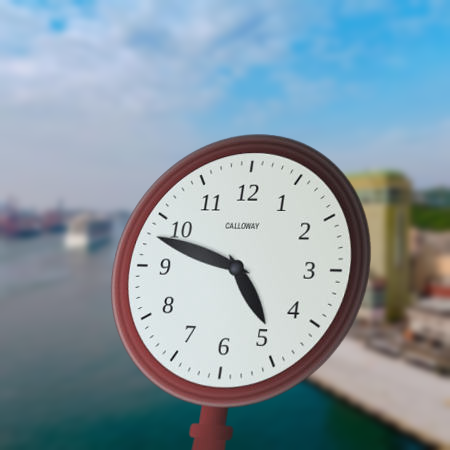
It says 4.48
